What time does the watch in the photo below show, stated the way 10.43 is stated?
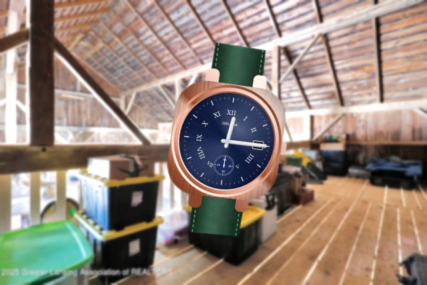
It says 12.15
